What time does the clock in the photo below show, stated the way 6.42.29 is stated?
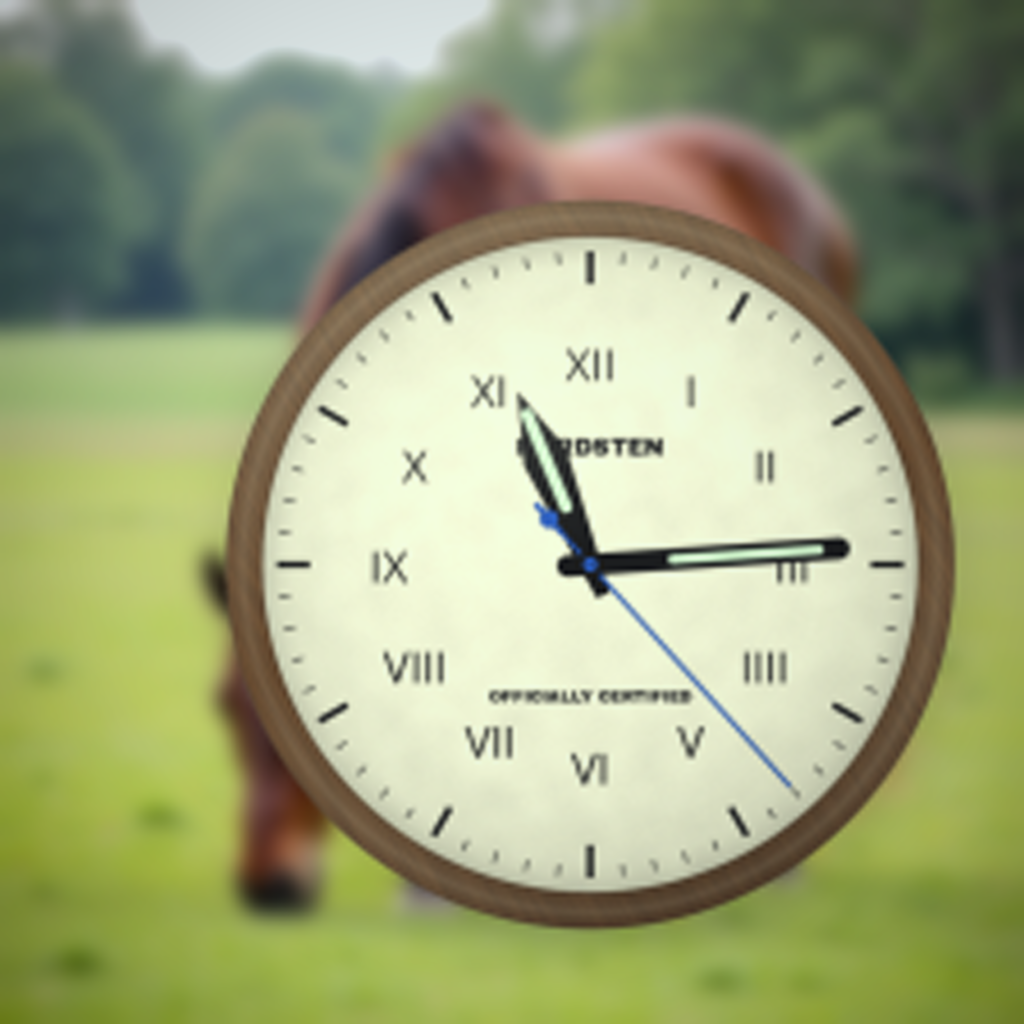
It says 11.14.23
